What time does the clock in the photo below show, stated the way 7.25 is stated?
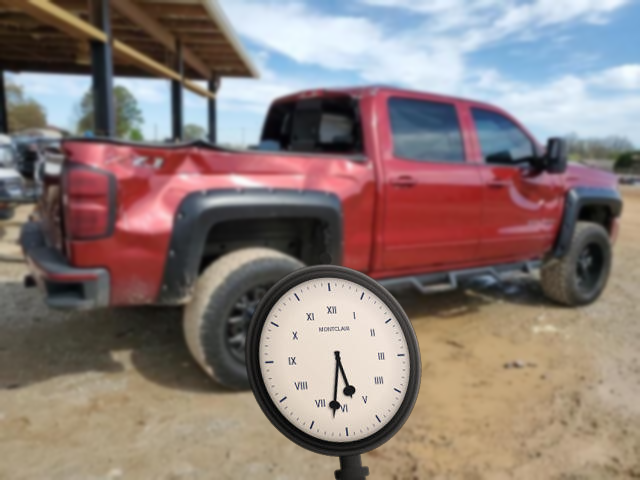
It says 5.32
